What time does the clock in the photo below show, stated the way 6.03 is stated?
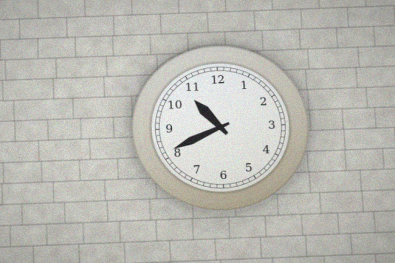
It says 10.41
